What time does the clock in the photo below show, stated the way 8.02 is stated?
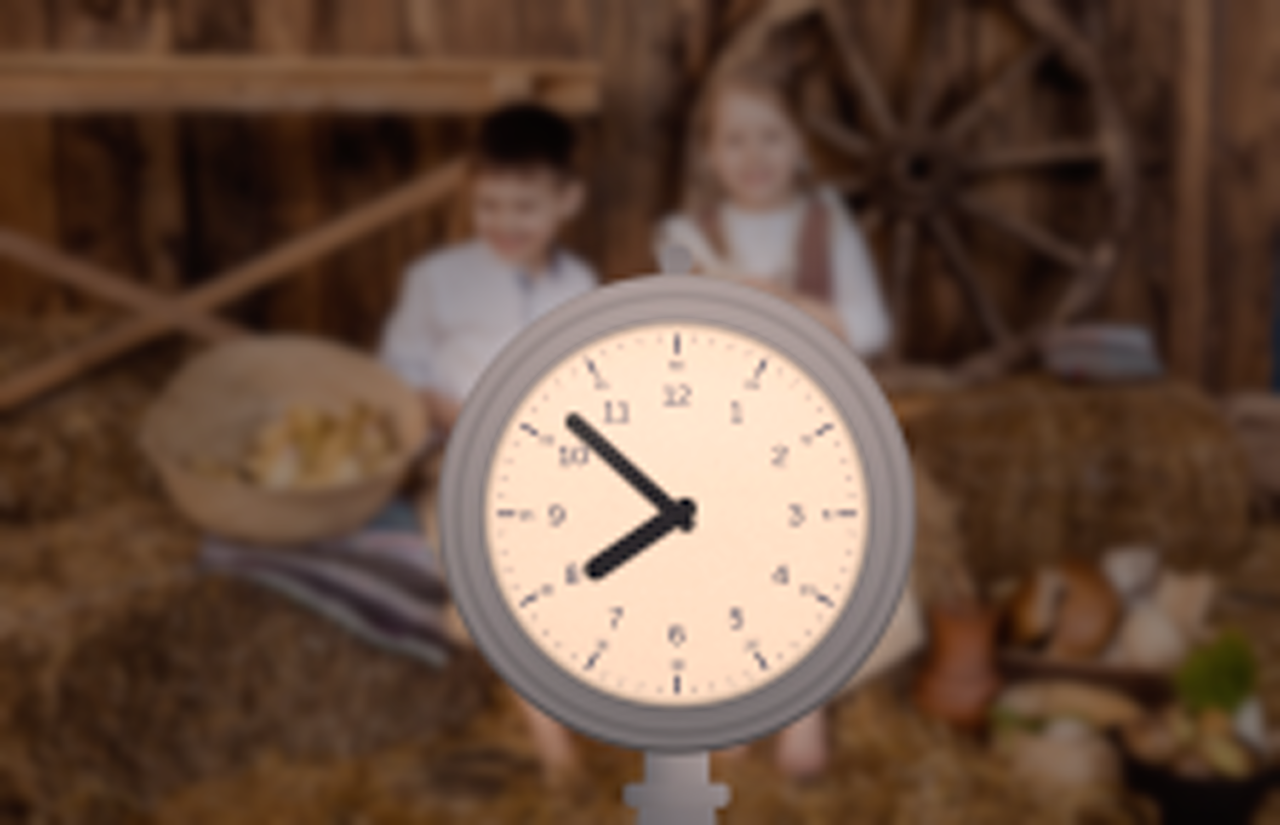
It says 7.52
